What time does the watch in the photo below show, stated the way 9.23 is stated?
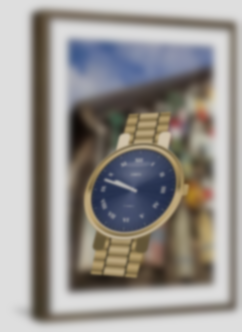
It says 9.48
